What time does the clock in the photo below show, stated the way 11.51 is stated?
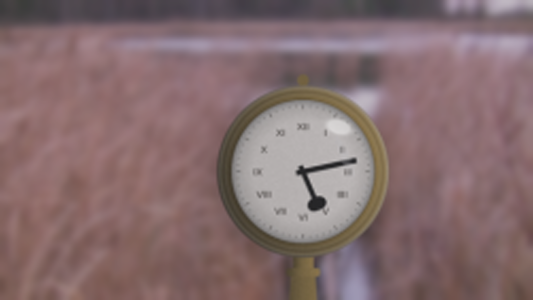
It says 5.13
